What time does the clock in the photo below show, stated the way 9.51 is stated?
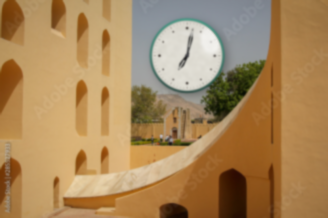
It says 7.02
